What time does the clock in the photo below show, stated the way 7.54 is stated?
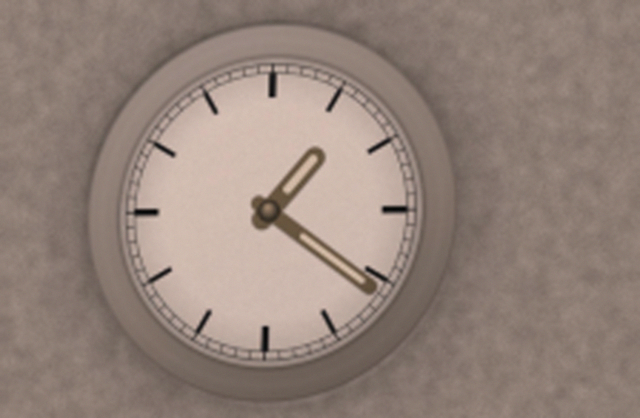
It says 1.21
